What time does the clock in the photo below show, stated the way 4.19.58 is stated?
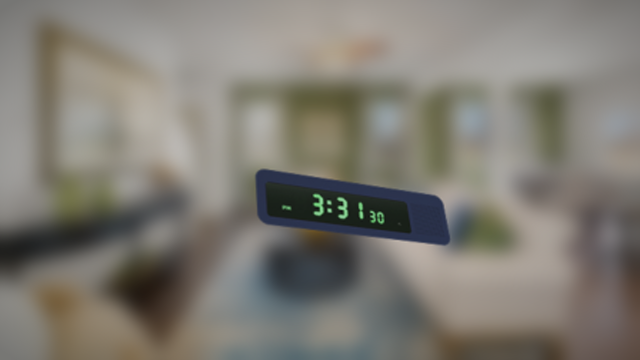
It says 3.31.30
